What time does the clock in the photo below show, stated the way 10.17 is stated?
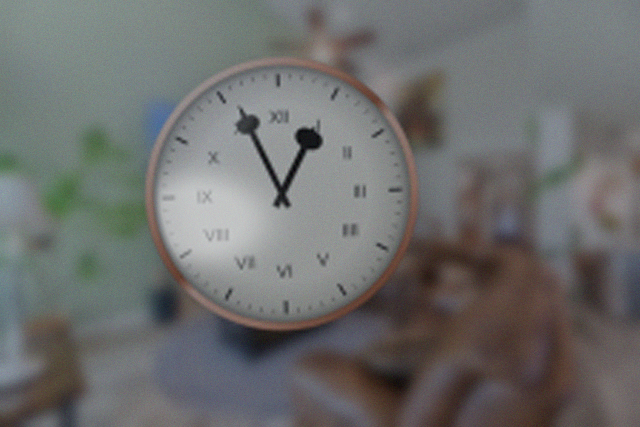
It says 12.56
